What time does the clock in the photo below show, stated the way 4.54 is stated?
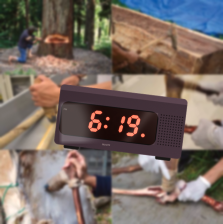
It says 6.19
